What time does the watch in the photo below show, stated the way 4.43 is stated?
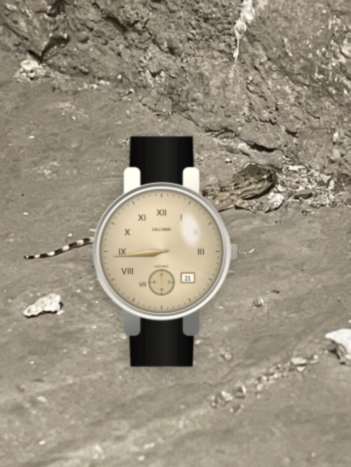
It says 8.44
